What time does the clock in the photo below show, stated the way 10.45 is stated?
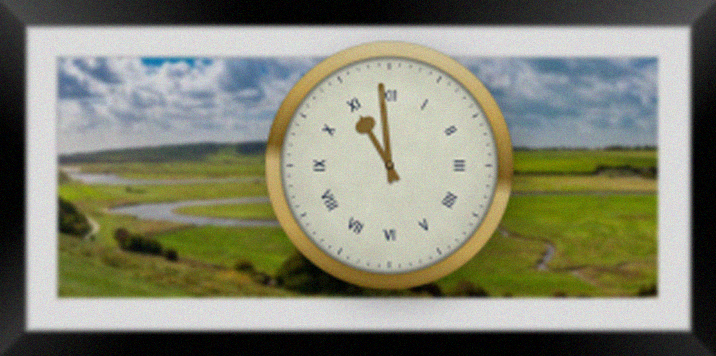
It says 10.59
